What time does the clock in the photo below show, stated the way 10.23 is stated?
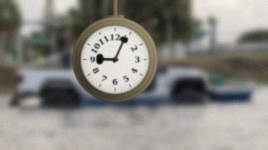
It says 9.04
